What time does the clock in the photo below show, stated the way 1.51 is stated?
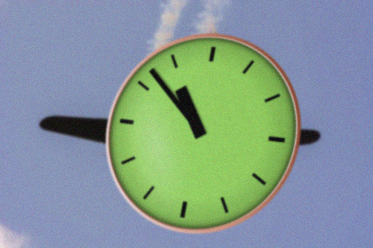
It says 10.52
